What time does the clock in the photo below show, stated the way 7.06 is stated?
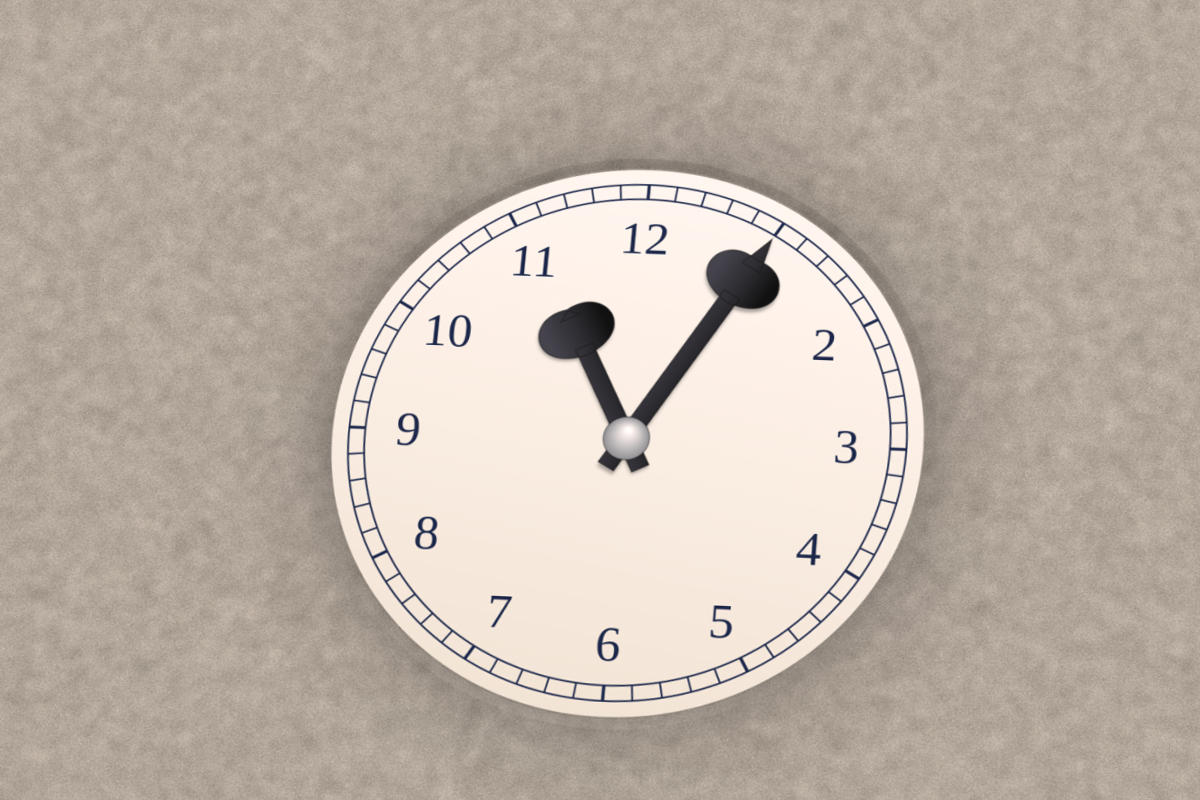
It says 11.05
